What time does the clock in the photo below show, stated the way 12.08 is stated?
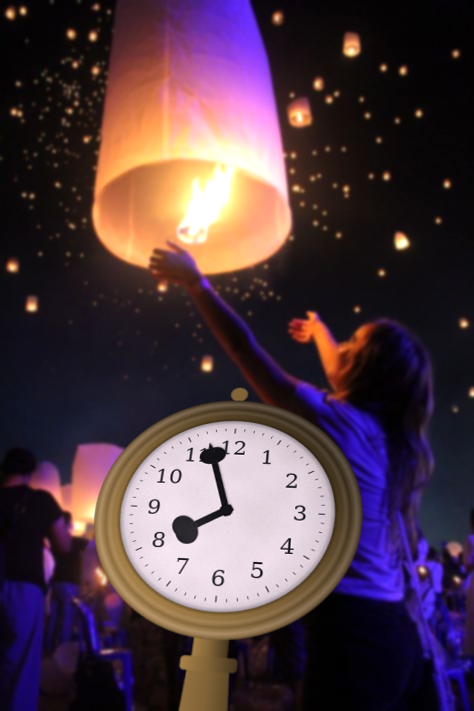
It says 7.57
